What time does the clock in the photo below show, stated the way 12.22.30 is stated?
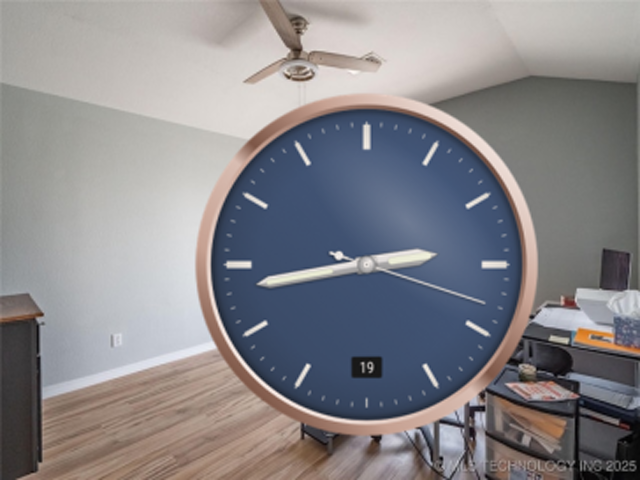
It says 2.43.18
